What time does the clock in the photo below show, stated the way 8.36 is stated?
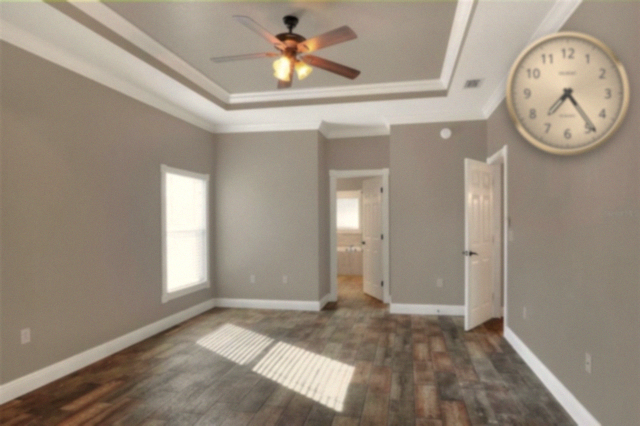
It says 7.24
